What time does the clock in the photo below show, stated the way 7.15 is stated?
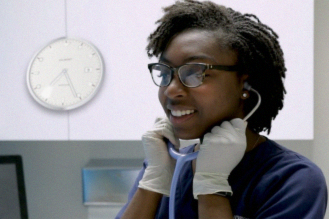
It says 7.26
